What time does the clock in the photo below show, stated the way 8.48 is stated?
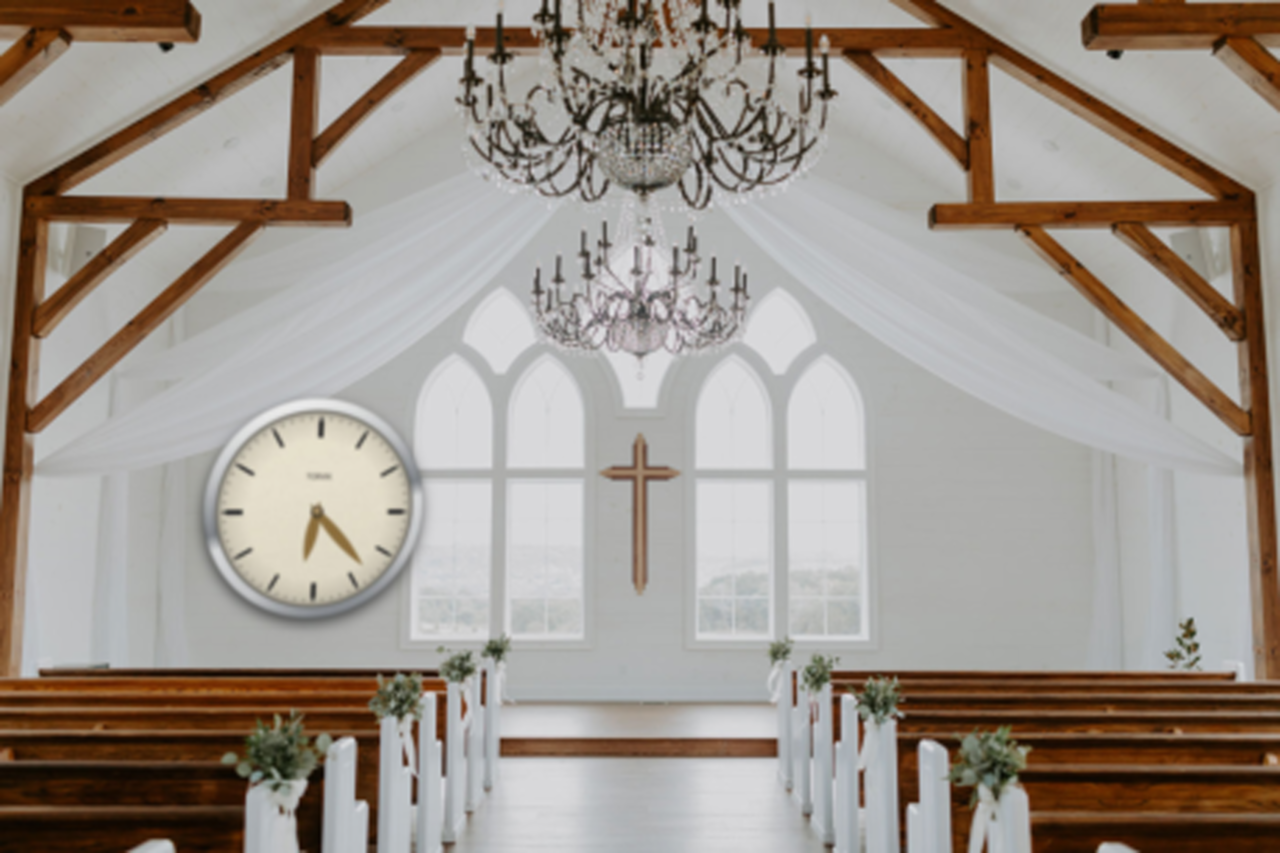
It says 6.23
